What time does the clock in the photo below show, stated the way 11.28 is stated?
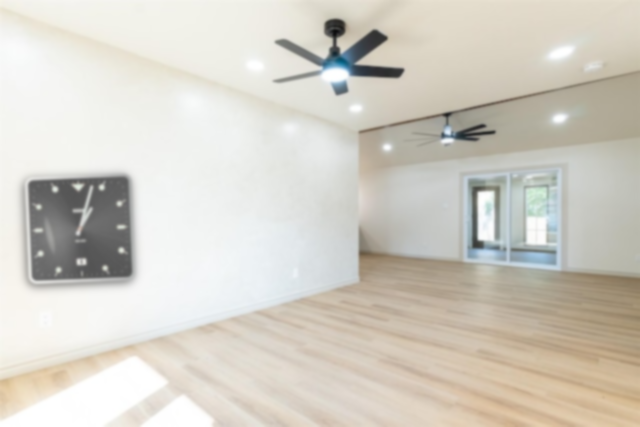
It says 1.03
